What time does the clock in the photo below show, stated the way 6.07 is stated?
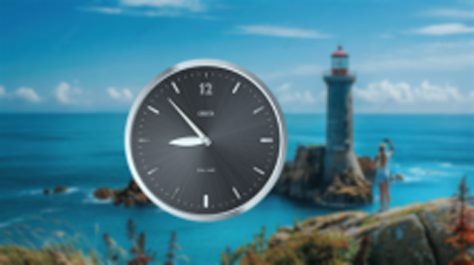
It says 8.53
